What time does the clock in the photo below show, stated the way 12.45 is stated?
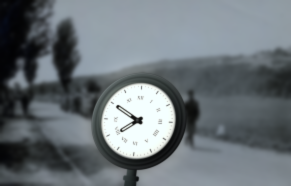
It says 7.50
